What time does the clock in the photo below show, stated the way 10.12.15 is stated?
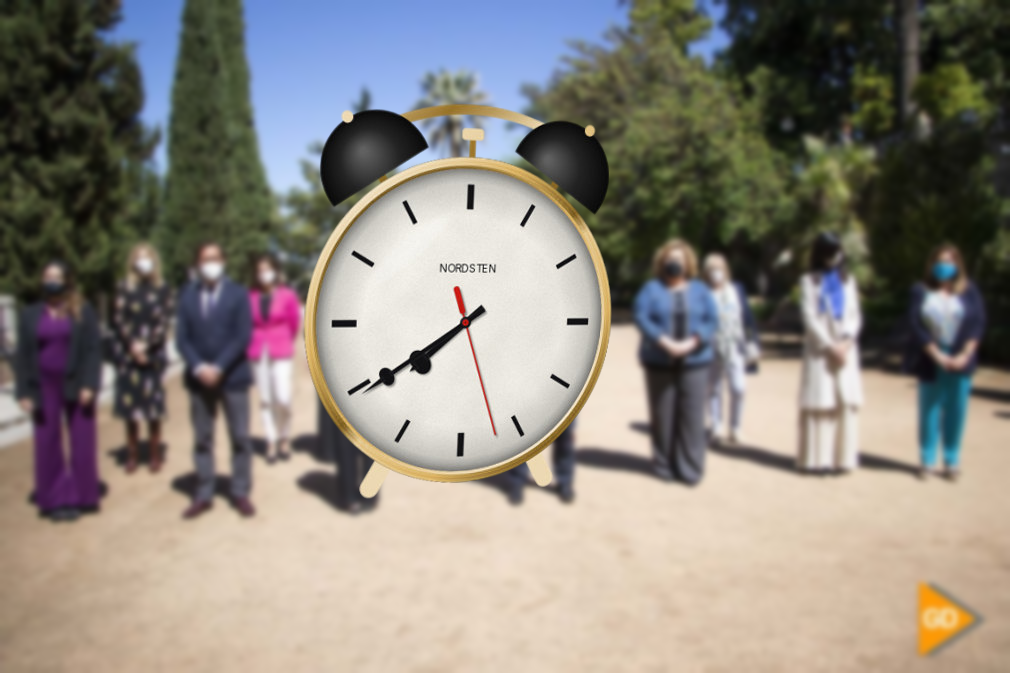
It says 7.39.27
